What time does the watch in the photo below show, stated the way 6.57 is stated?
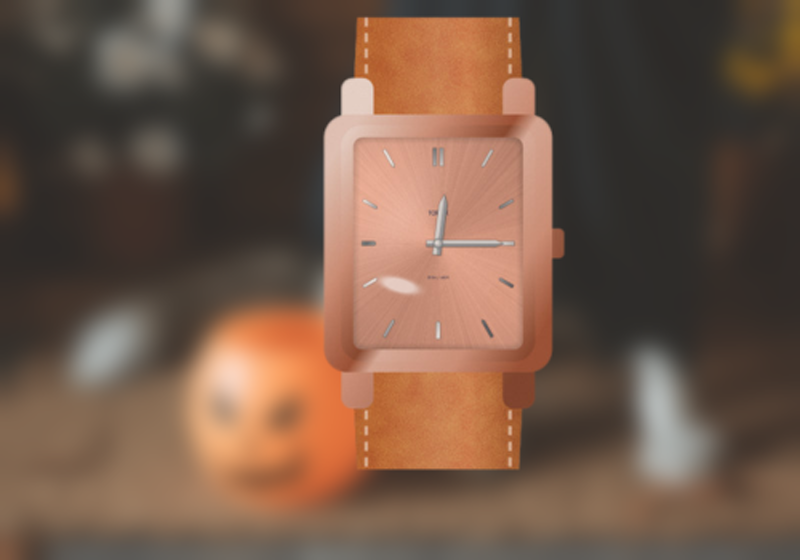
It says 12.15
